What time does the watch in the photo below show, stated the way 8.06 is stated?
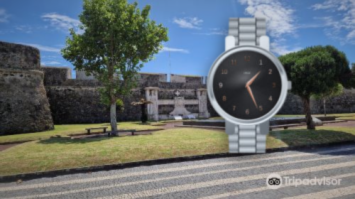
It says 1.26
